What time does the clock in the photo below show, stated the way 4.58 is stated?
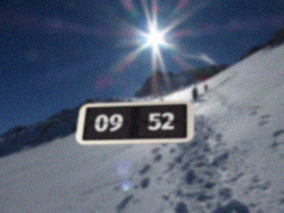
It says 9.52
